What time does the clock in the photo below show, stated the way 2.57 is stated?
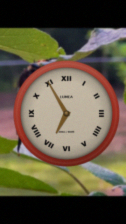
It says 6.55
